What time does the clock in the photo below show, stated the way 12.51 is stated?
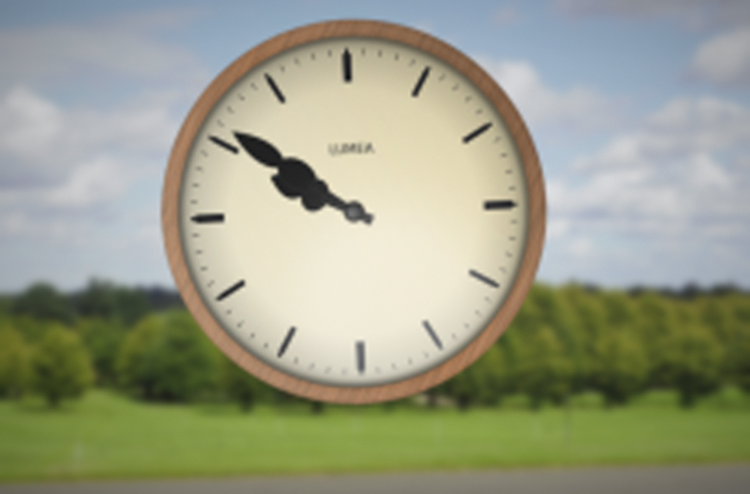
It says 9.51
